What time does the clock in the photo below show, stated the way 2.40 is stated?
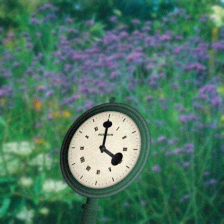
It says 4.00
